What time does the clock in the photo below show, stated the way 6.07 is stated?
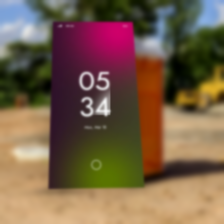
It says 5.34
